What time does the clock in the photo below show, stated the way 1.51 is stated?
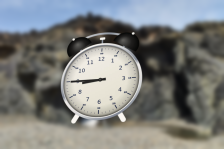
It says 8.45
